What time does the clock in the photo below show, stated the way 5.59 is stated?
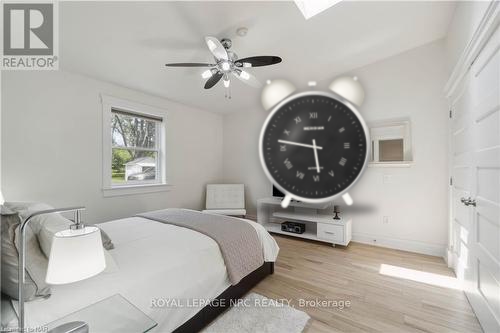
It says 5.47
